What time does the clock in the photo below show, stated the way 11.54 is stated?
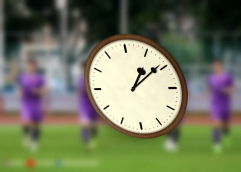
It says 1.09
